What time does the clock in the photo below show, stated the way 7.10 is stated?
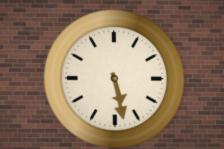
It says 5.28
